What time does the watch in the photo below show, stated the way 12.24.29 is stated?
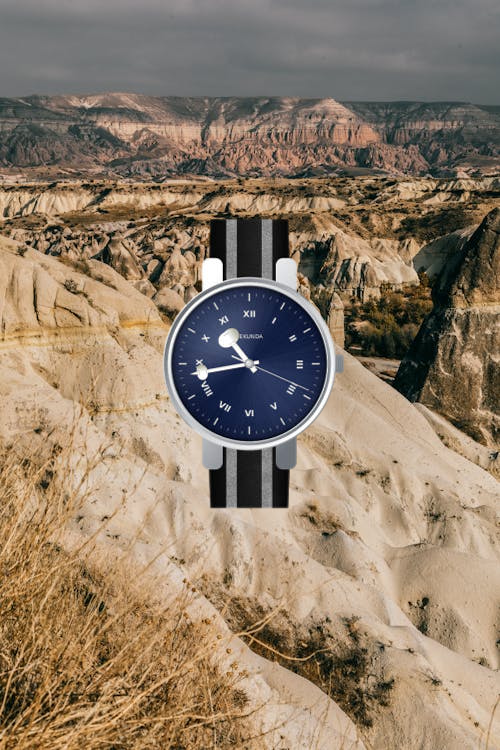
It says 10.43.19
